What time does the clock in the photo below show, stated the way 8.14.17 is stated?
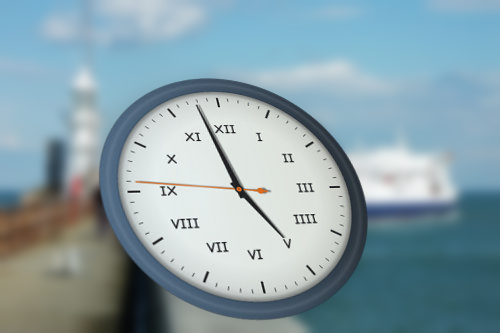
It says 4.57.46
